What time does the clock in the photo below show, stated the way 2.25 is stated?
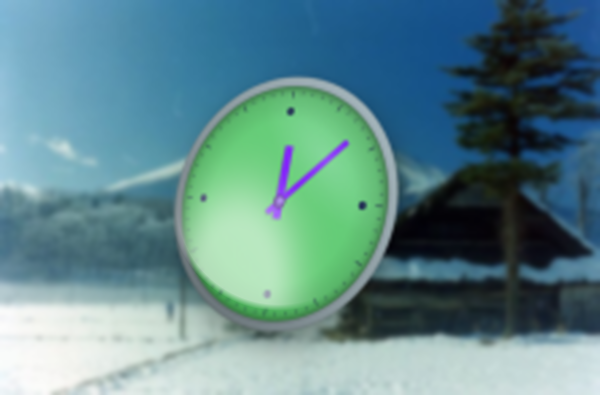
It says 12.08
